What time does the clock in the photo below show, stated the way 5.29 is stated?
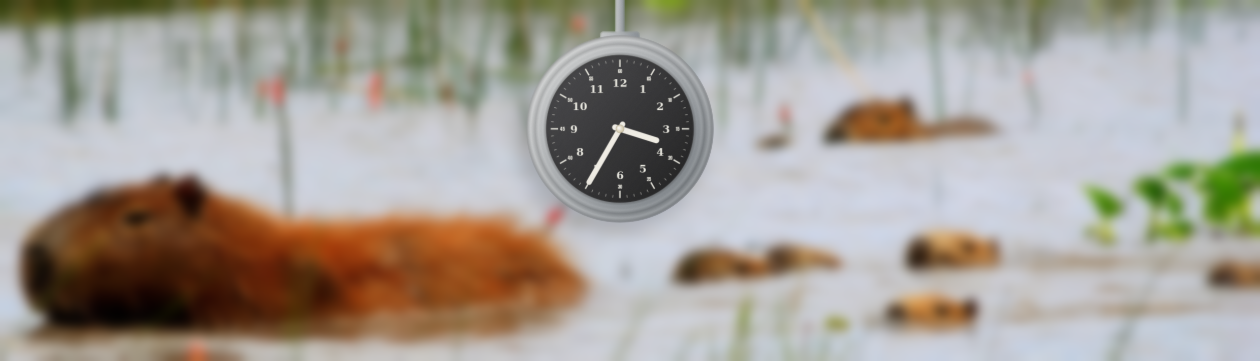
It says 3.35
